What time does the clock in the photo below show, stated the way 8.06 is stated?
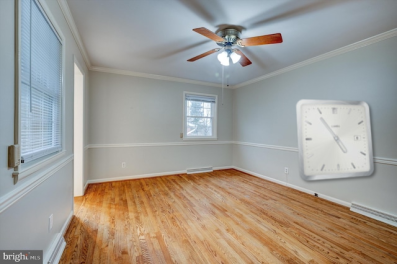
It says 4.54
